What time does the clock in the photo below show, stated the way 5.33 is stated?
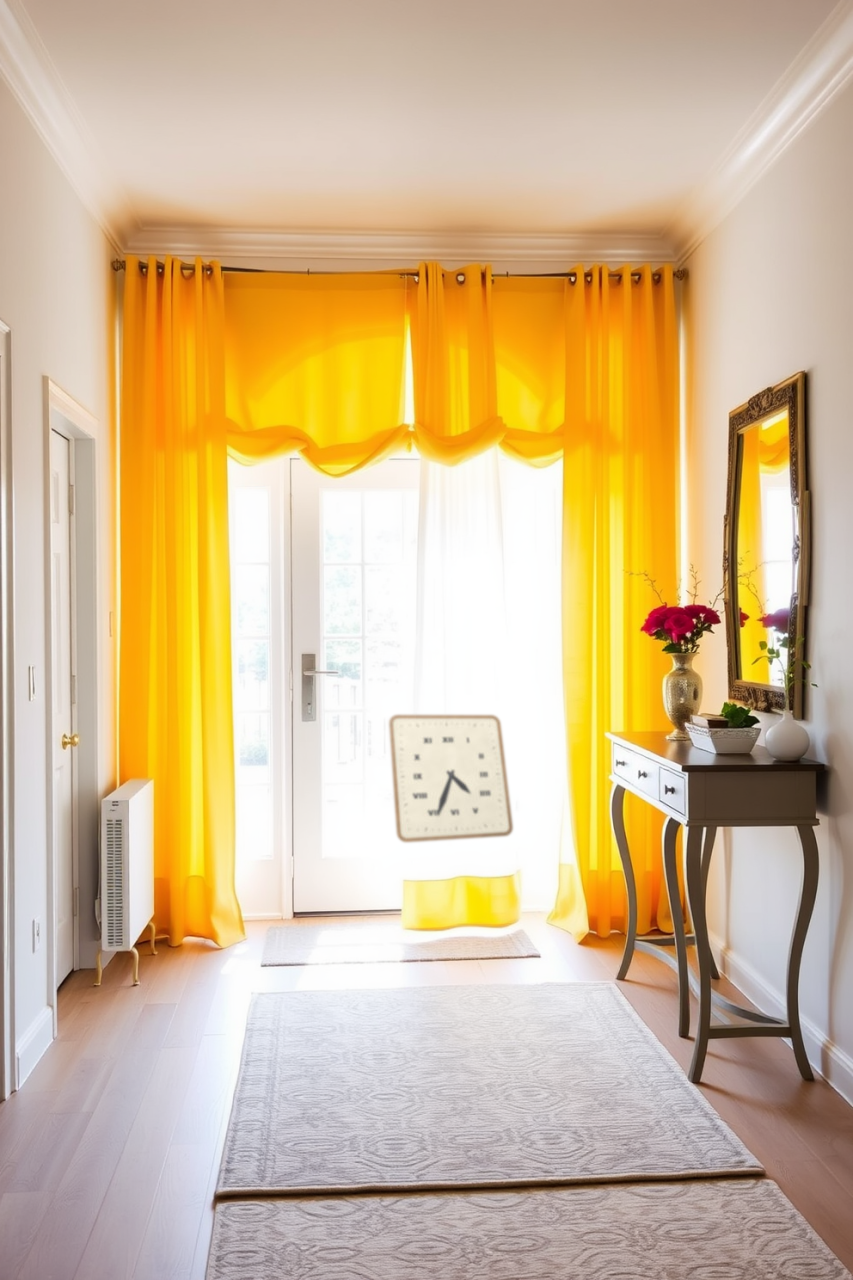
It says 4.34
